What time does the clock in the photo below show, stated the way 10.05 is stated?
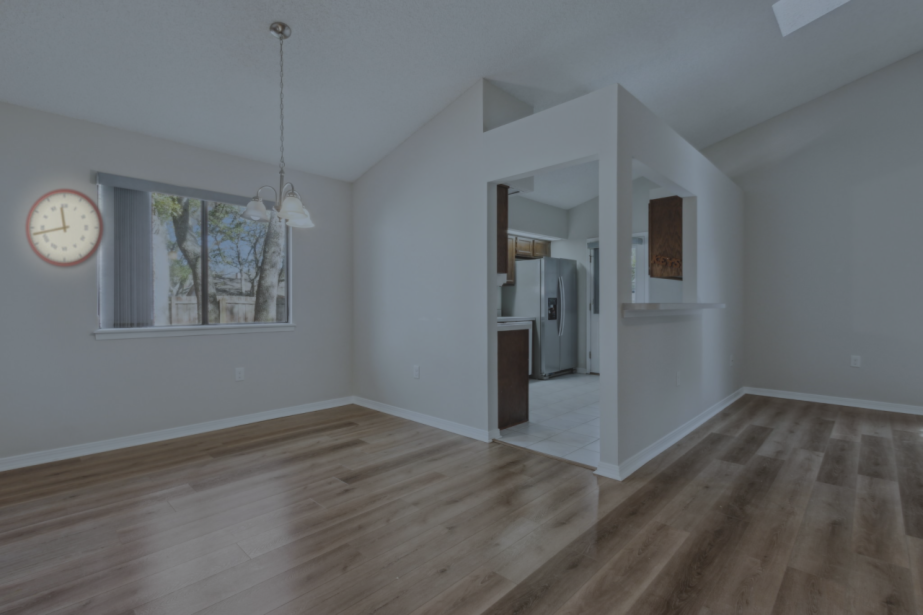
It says 11.43
